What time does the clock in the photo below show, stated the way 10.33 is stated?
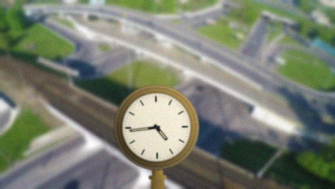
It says 4.44
